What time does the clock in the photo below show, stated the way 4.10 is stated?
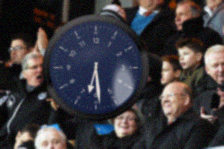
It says 6.29
